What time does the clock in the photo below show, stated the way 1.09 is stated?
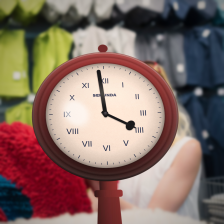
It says 3.59
